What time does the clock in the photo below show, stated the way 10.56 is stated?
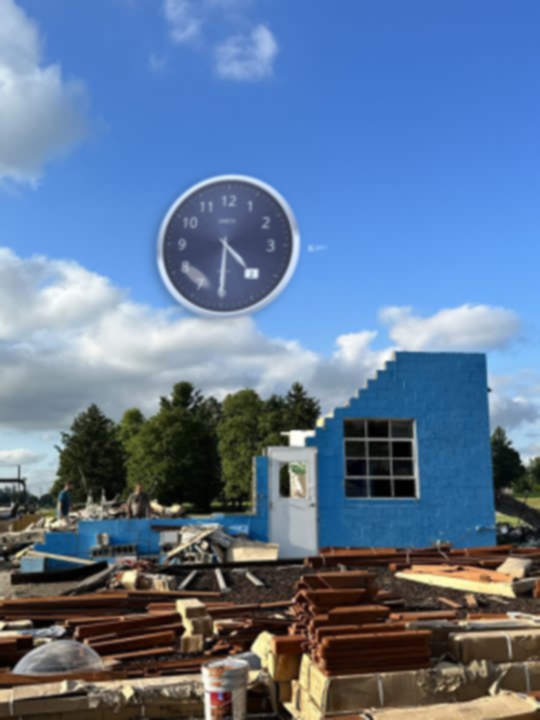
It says 4.30
